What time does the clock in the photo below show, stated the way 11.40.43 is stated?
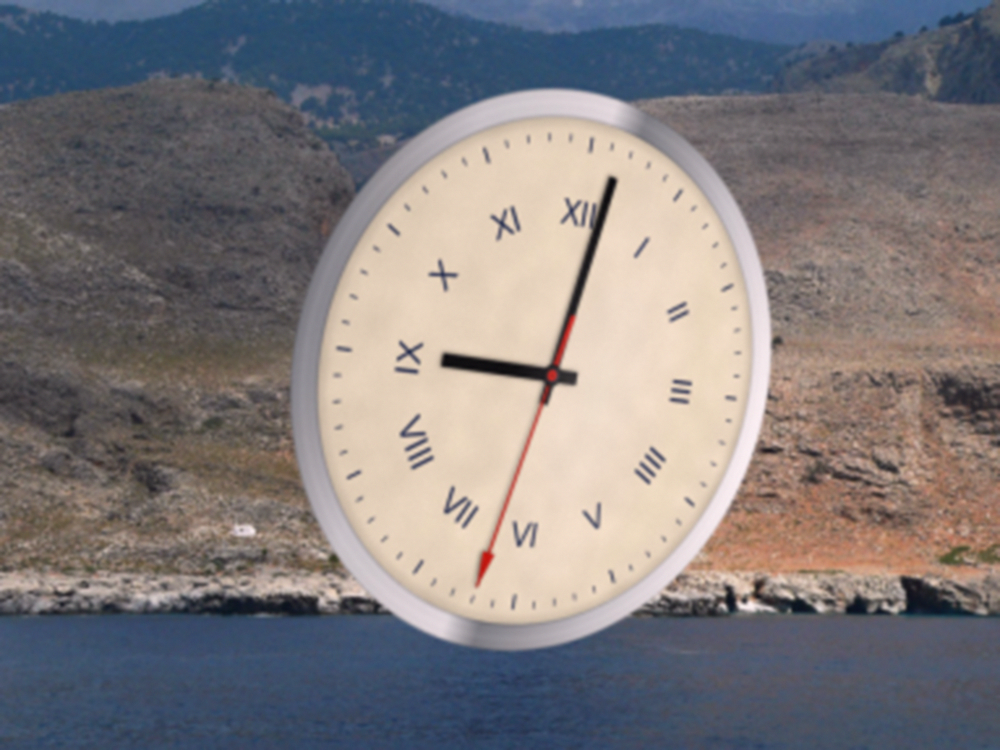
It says 9.01.32
